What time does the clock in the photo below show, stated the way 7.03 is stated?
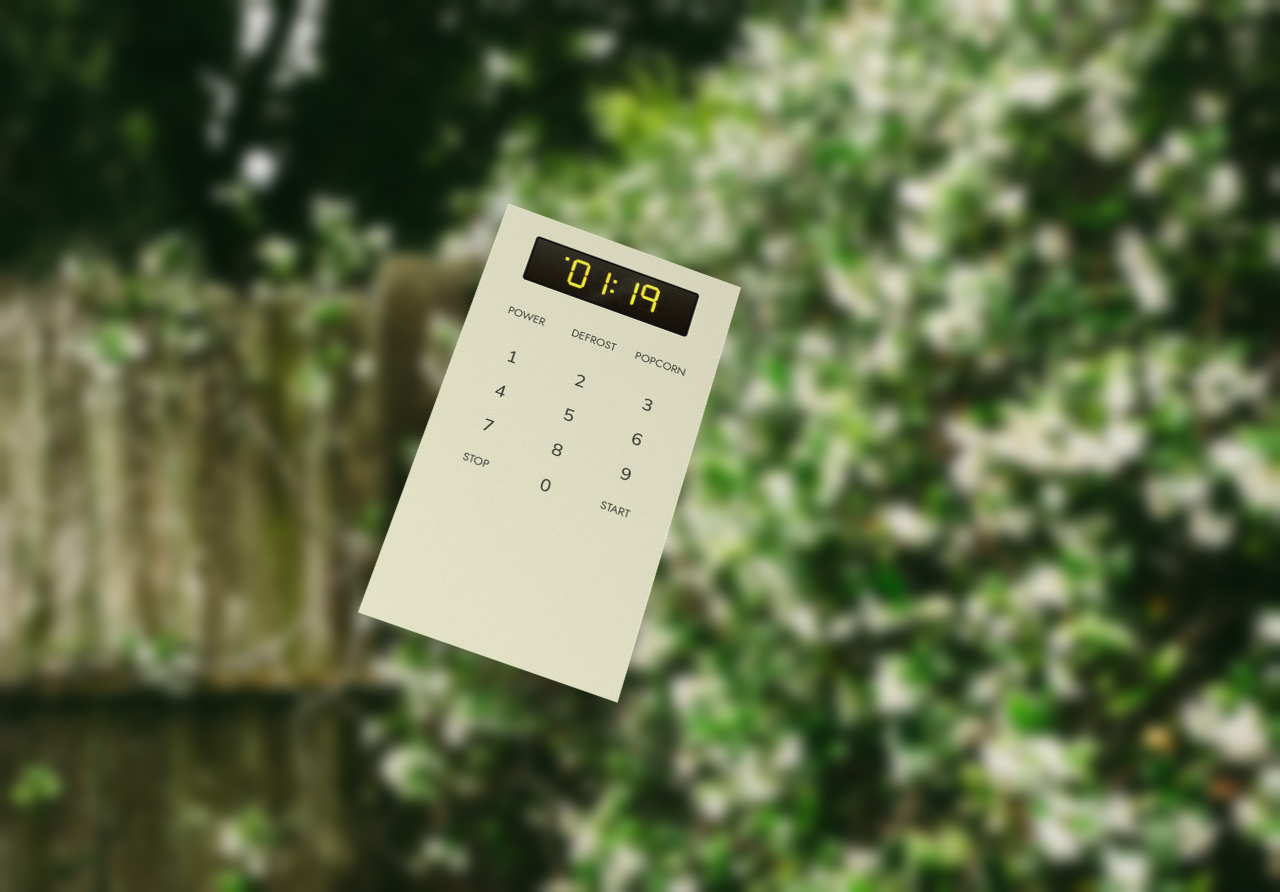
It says 1.19
